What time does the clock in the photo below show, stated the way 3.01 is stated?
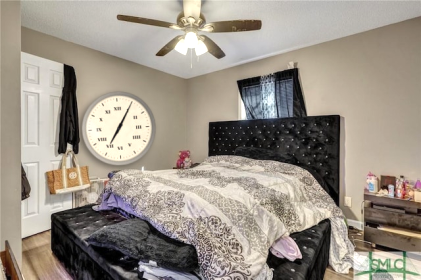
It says 7.05
